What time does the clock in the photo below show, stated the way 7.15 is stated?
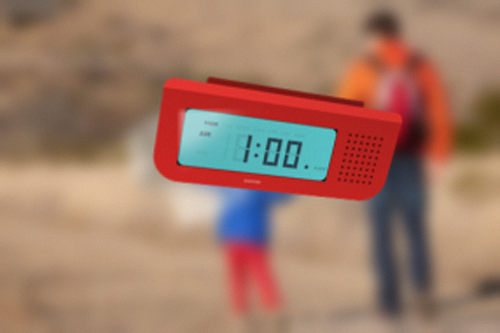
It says 1.00
